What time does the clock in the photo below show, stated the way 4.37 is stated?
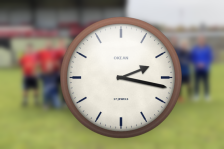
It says 2.17
